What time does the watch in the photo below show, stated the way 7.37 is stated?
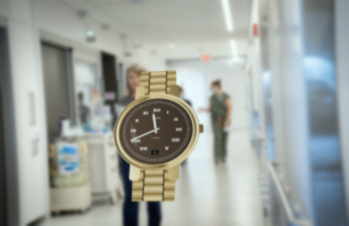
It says 11.41
